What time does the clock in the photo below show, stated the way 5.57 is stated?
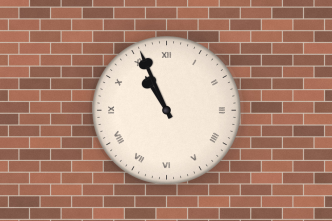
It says 10.56
